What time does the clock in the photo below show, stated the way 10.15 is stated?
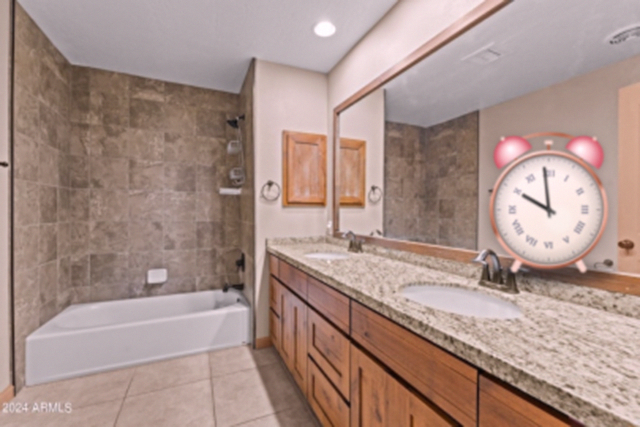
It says 9.59
